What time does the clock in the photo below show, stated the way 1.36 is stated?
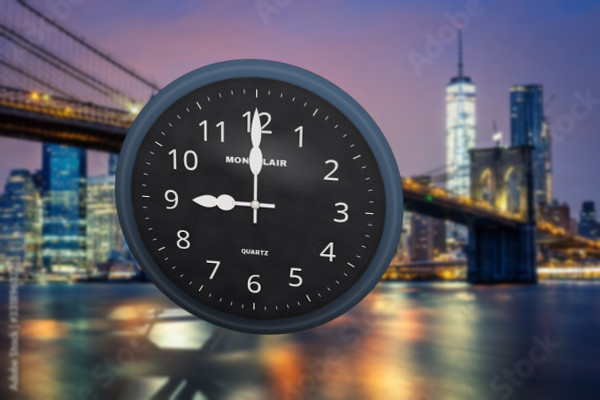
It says 9.00
